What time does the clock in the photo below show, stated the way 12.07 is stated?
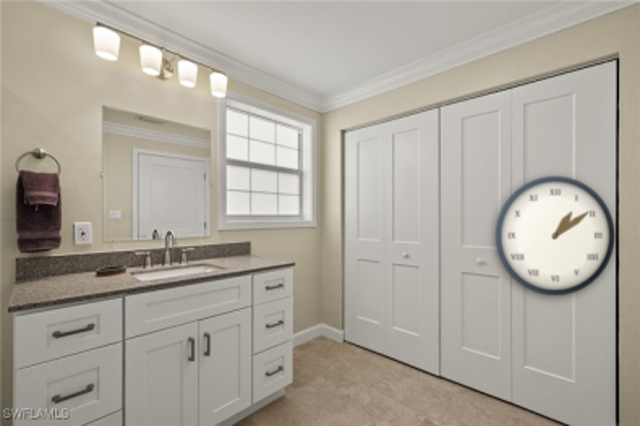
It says 1.09
